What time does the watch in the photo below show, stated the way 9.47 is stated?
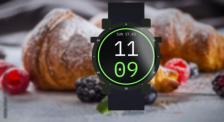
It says 11.09
